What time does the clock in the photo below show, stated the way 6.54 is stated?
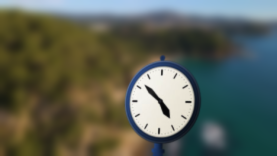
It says 4.52
